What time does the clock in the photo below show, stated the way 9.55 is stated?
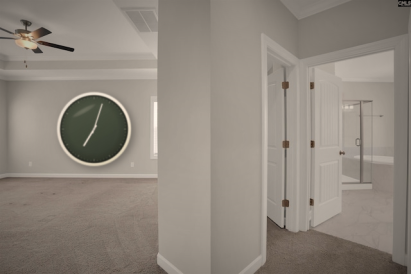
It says 7.03
